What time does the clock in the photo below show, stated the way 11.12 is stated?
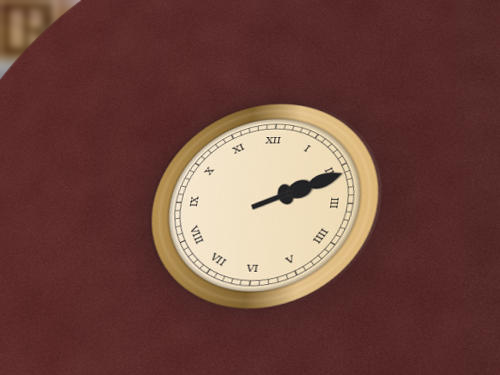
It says 2.11
